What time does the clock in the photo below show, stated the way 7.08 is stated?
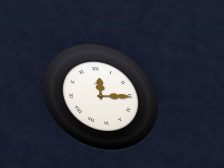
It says 12.15
